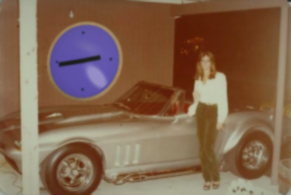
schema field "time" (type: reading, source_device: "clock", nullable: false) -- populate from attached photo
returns 2:44
